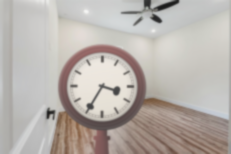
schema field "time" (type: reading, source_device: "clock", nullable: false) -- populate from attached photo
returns 3:35
